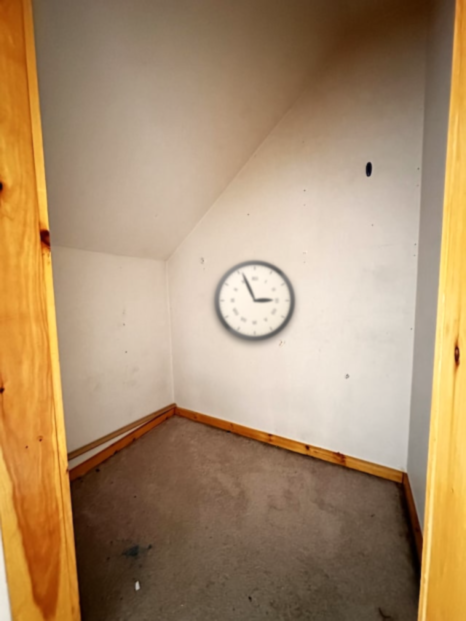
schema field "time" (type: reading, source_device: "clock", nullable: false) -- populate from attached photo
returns 2:56
